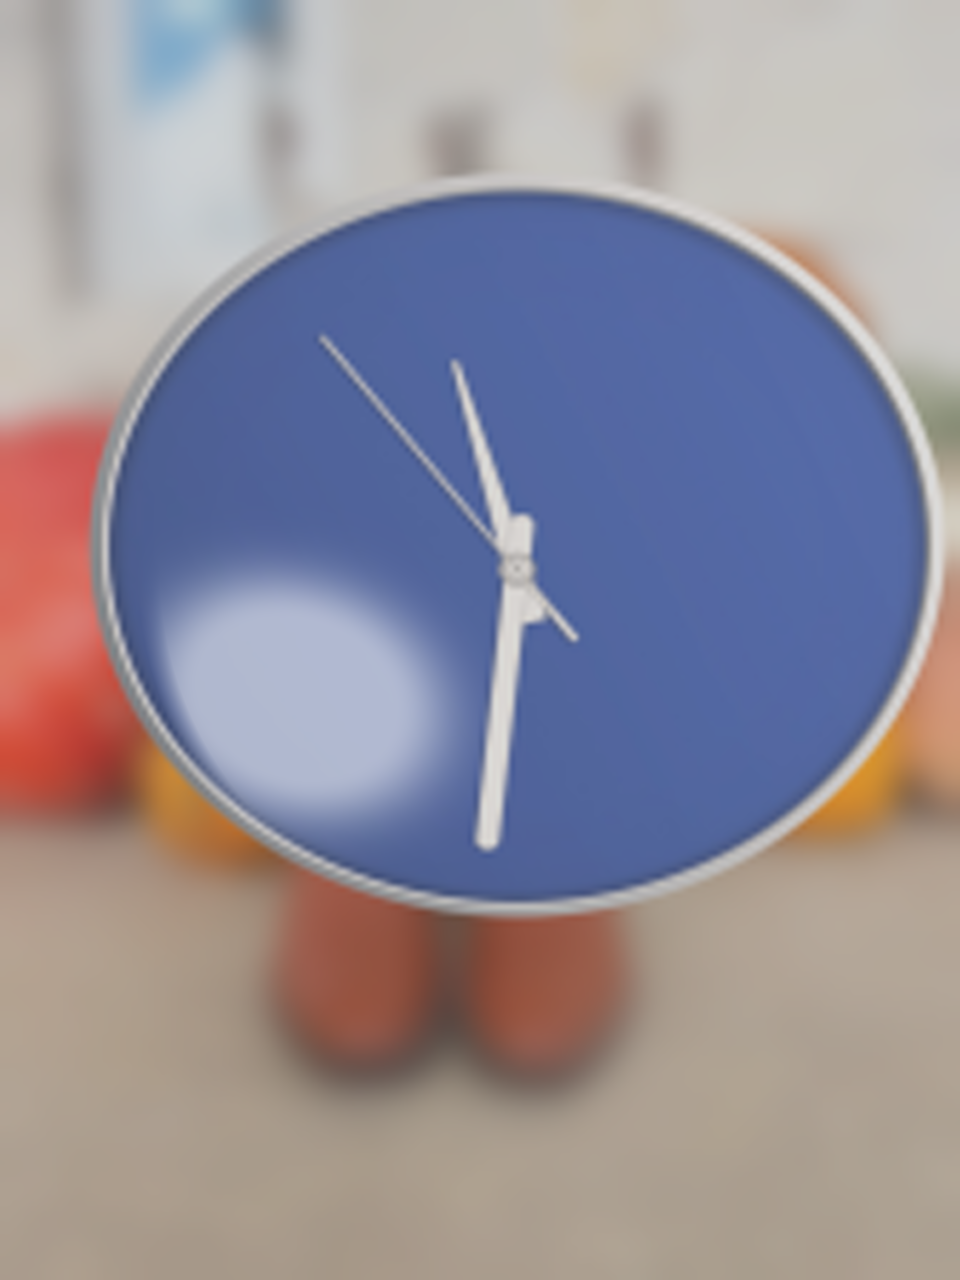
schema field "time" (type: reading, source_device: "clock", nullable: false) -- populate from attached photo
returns 11:30:54
